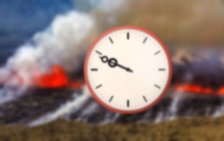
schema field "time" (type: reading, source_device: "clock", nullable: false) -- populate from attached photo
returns 9:49
